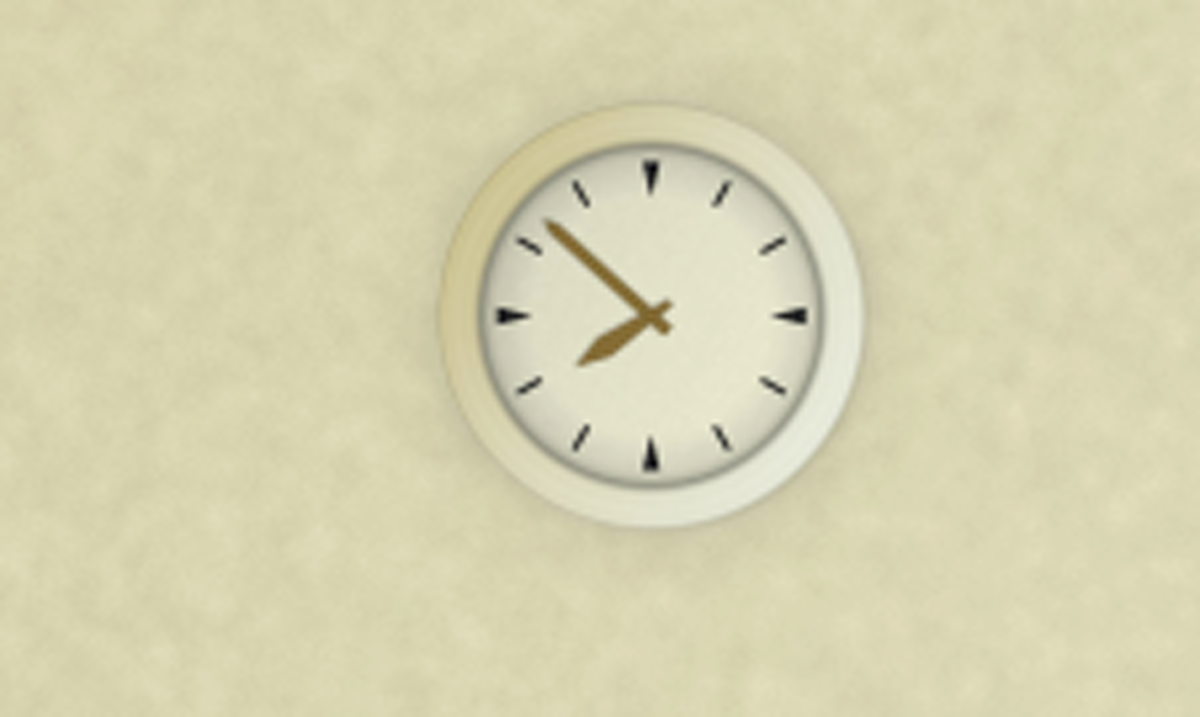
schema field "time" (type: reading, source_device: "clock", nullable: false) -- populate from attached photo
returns 7:52
